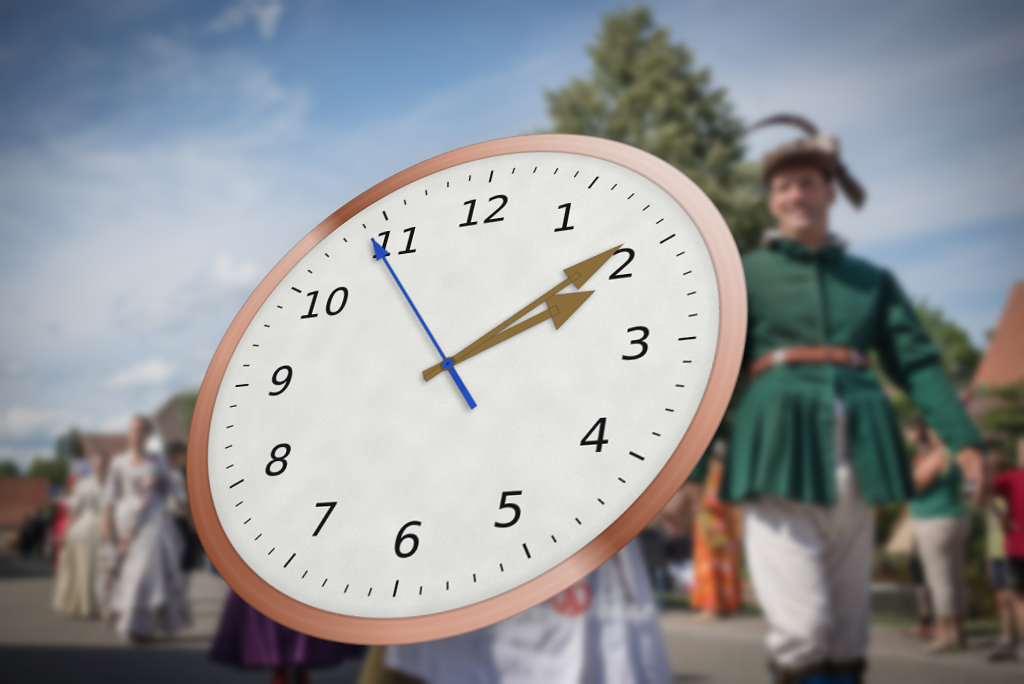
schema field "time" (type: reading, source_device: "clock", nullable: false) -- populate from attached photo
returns 2:08:54
